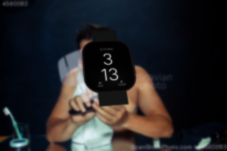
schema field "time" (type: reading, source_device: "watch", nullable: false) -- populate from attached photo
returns 3:13
